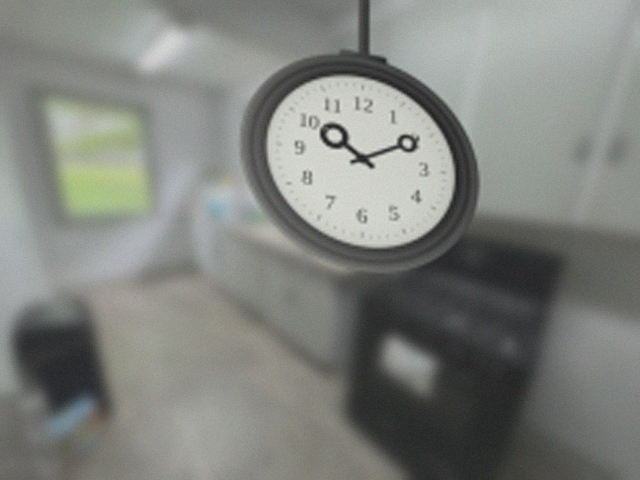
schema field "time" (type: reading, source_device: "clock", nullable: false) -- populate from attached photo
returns 10:10
